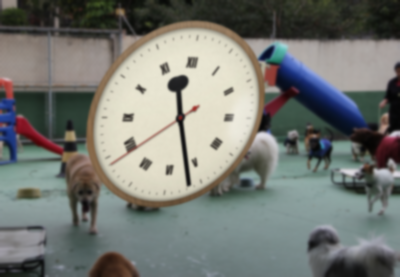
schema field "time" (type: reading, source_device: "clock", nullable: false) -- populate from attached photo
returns 11:26:39
